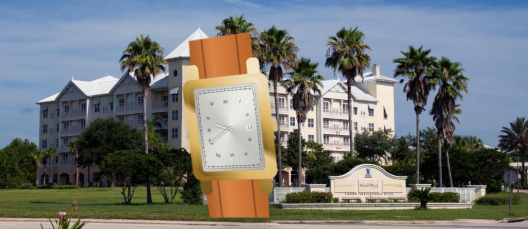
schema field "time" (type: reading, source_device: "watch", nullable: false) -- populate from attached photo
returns 9:40
